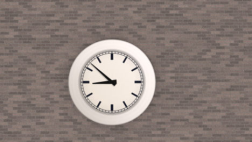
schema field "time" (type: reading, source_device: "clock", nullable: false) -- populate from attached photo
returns 8:52
